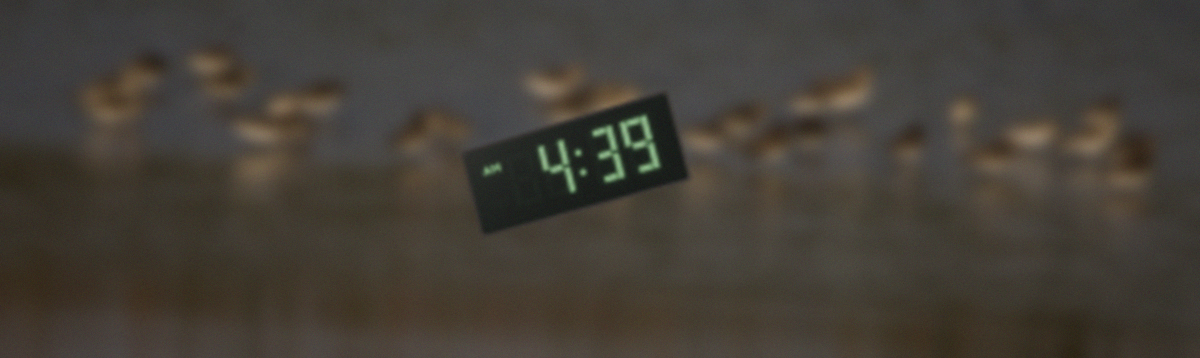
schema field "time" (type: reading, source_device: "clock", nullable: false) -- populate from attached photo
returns 4:39
